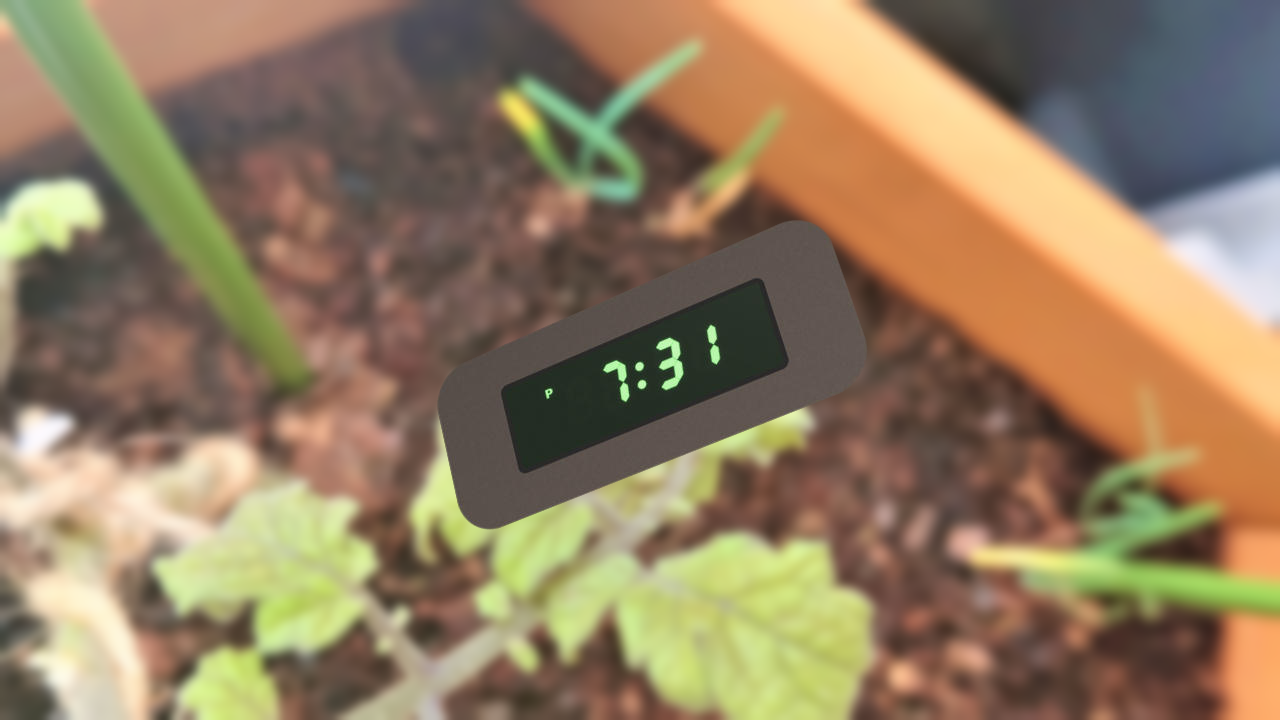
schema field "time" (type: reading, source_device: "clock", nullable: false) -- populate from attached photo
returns 7:31
